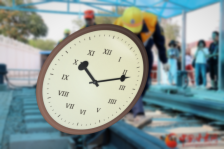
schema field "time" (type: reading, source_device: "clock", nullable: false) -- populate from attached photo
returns 10:12
